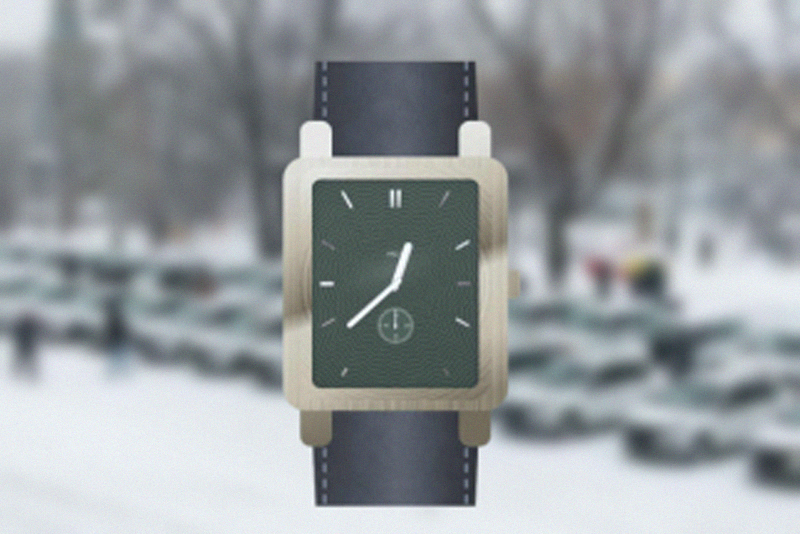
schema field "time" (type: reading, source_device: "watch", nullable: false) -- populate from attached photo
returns 12:38
